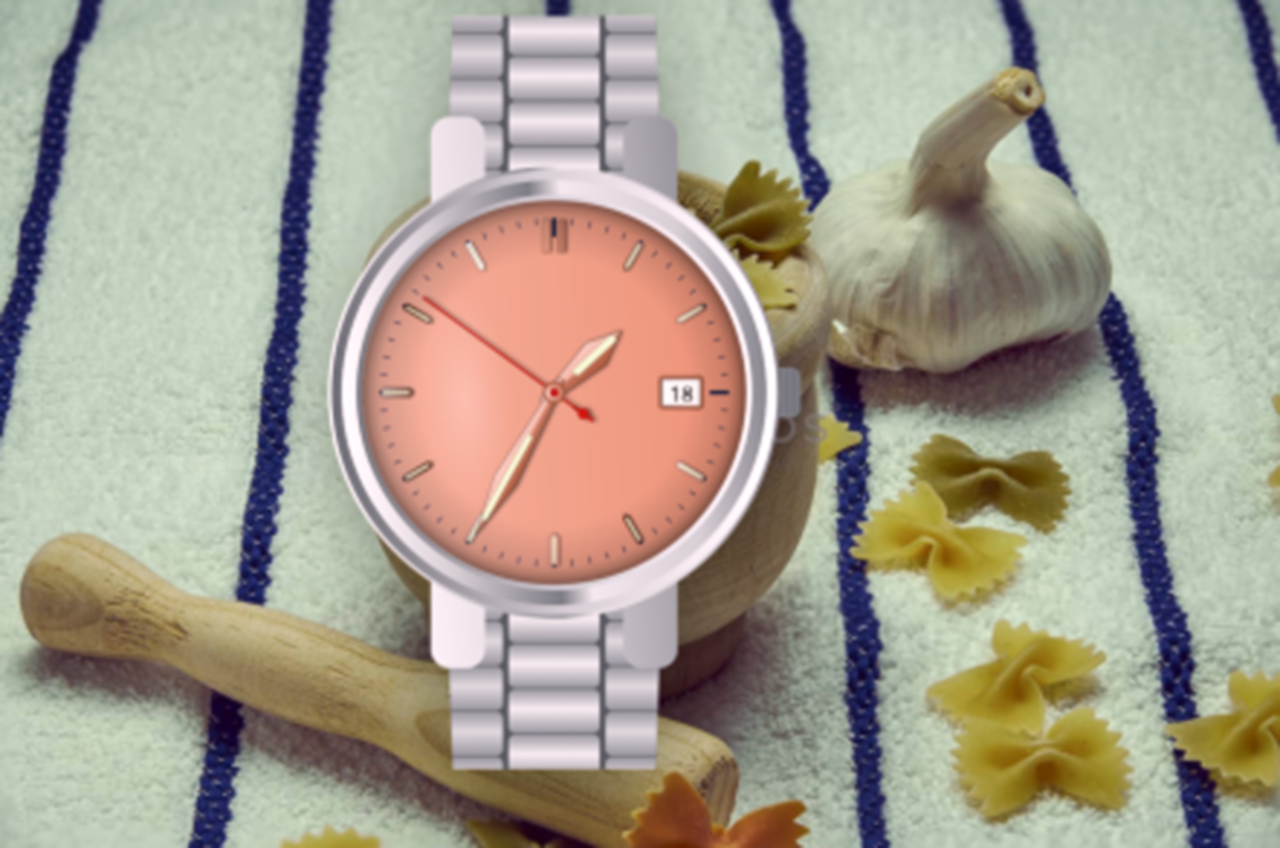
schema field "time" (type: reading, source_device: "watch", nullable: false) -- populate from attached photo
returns 1:34:51
